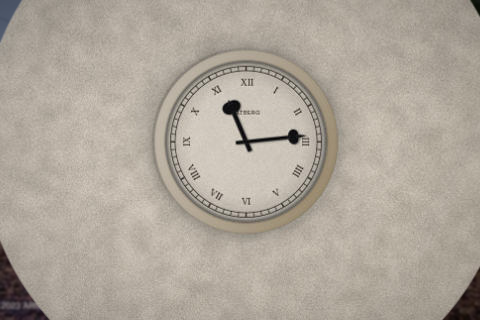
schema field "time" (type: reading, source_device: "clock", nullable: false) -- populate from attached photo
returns 11:14
